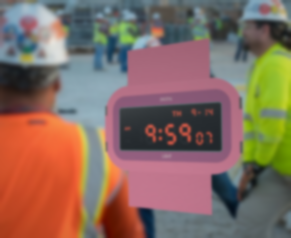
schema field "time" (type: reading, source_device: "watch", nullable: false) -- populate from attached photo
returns 9:59
